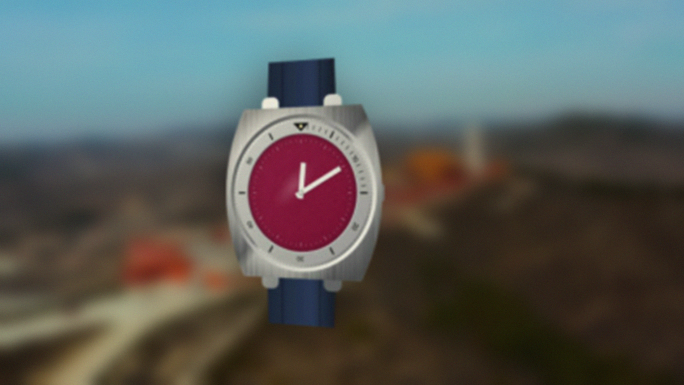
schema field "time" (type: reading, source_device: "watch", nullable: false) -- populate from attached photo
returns 12:10
